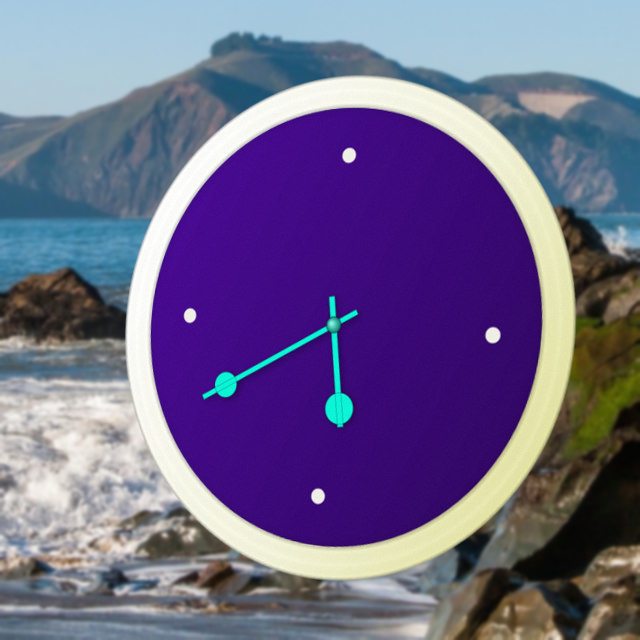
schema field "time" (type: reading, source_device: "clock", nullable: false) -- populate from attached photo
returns 5:40
